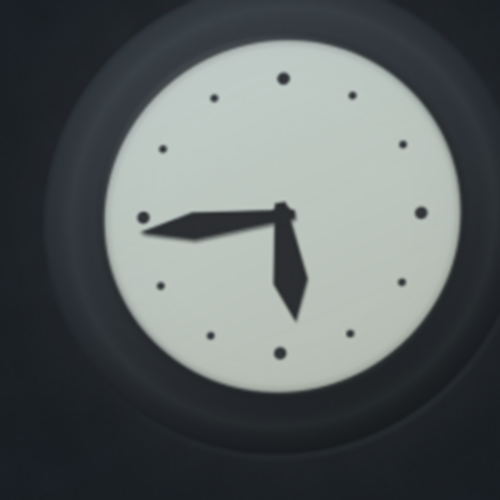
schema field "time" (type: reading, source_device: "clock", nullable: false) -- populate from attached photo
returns 5:44
